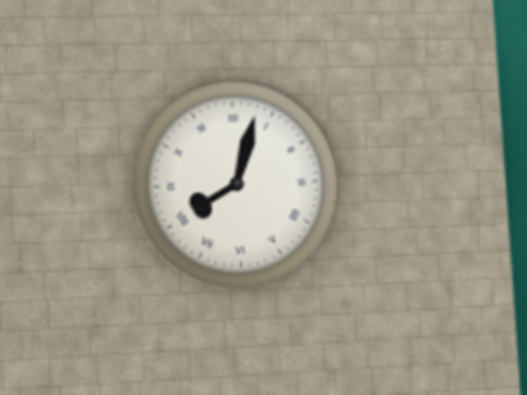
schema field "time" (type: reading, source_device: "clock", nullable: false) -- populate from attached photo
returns 8:03
